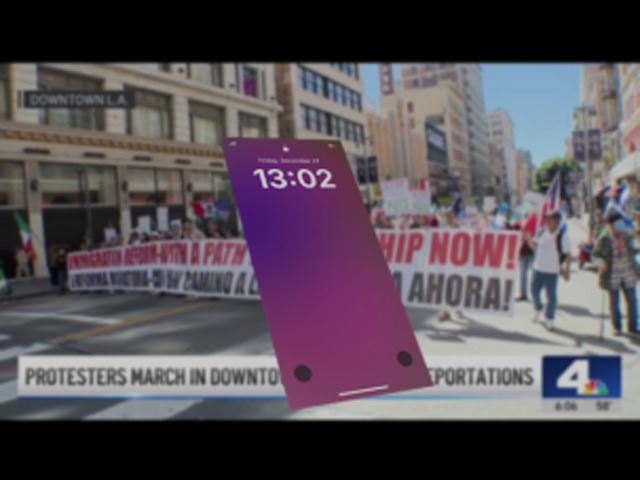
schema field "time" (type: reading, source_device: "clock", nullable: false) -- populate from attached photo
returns 13:02
